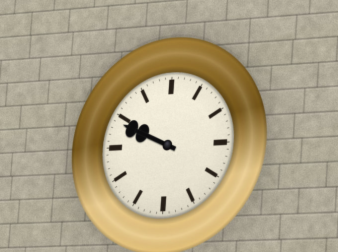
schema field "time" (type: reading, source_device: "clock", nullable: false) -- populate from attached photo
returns 9:49
